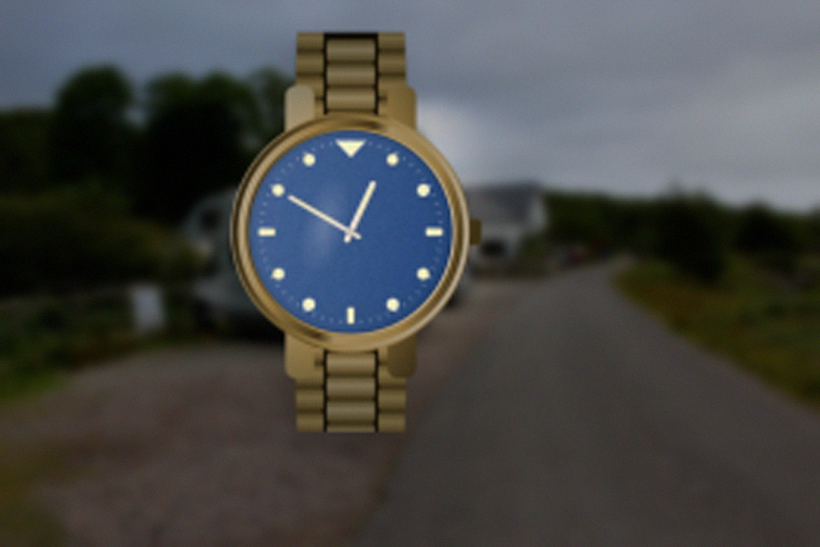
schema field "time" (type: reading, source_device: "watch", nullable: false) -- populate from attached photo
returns 12:50
